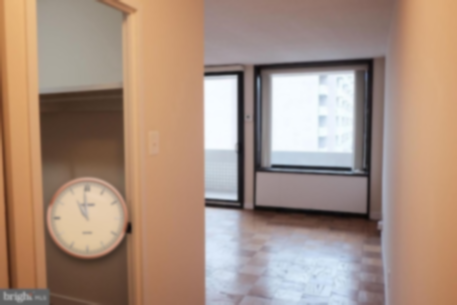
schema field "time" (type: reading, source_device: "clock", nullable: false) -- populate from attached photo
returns 10:59
